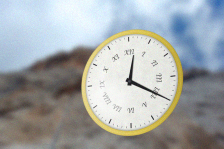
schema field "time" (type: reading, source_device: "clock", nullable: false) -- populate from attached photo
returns 12:20
